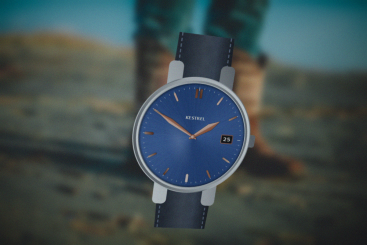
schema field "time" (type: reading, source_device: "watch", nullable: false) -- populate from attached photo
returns 1:50
